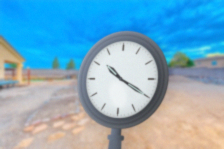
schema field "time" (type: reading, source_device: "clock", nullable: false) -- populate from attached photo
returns 10:20
